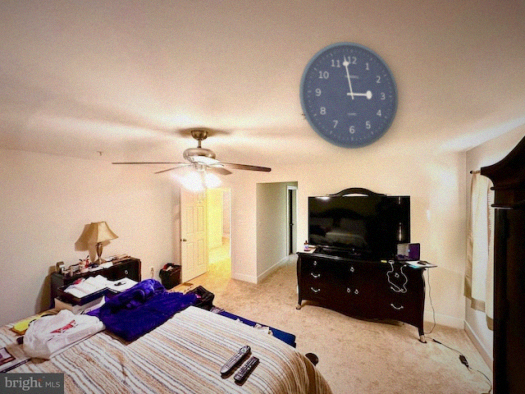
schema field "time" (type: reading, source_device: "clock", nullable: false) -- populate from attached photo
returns 2:58
